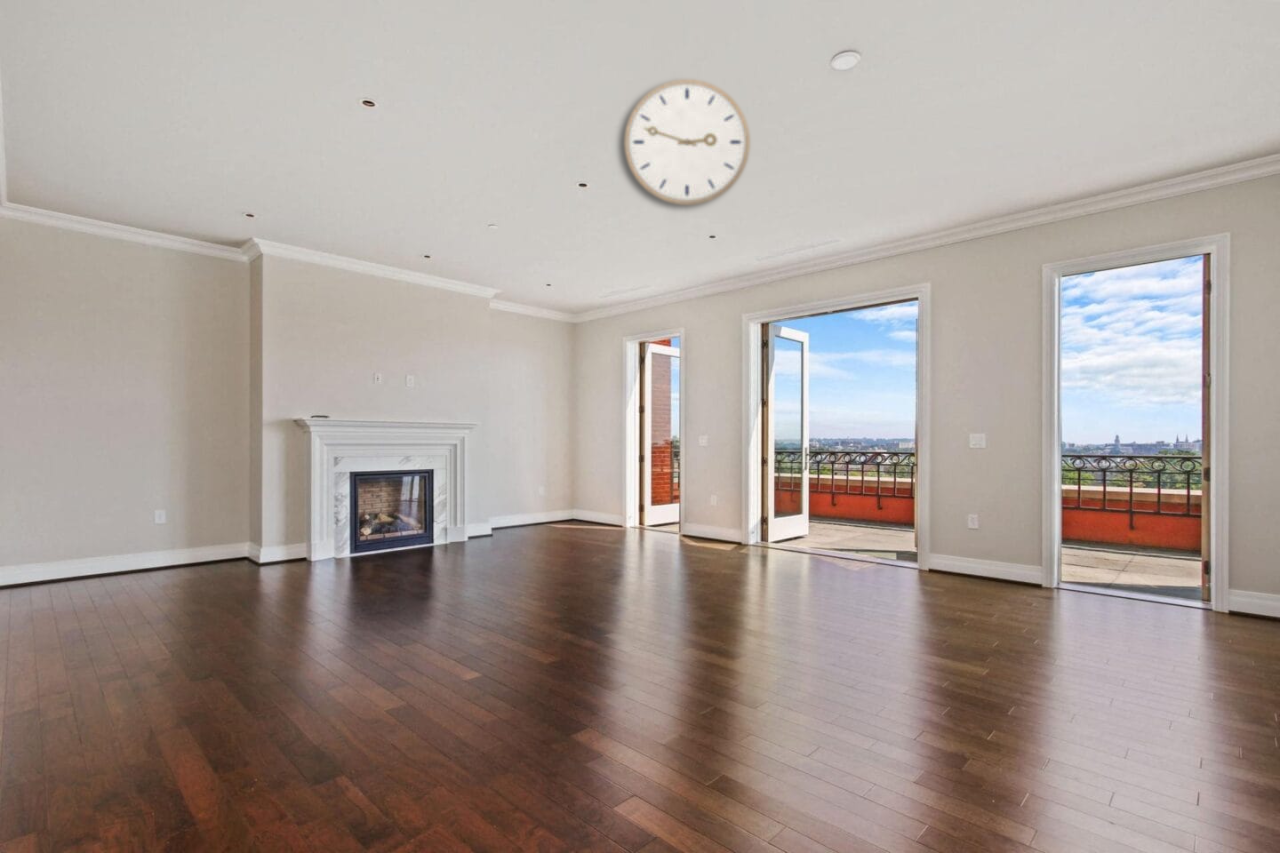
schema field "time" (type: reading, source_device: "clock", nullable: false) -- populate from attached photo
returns 2:48
